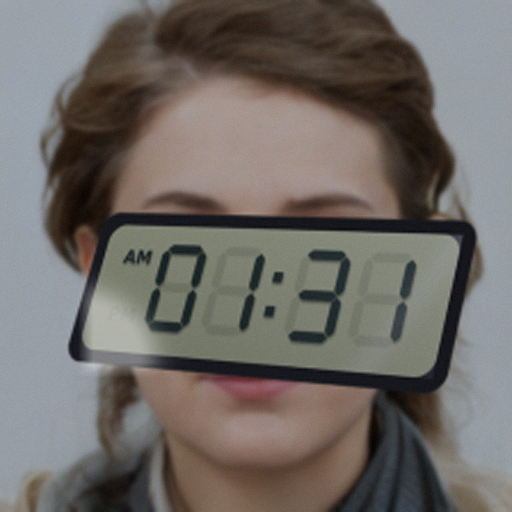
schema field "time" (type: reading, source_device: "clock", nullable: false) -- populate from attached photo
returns 1:31
